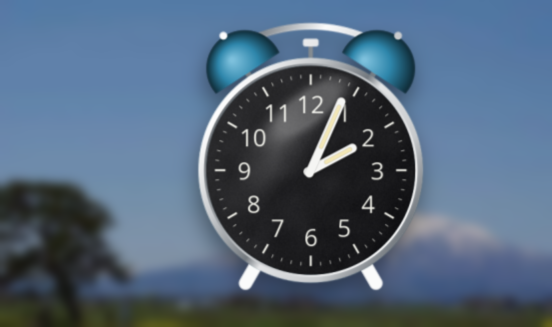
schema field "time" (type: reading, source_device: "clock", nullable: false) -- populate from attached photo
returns 2:04
